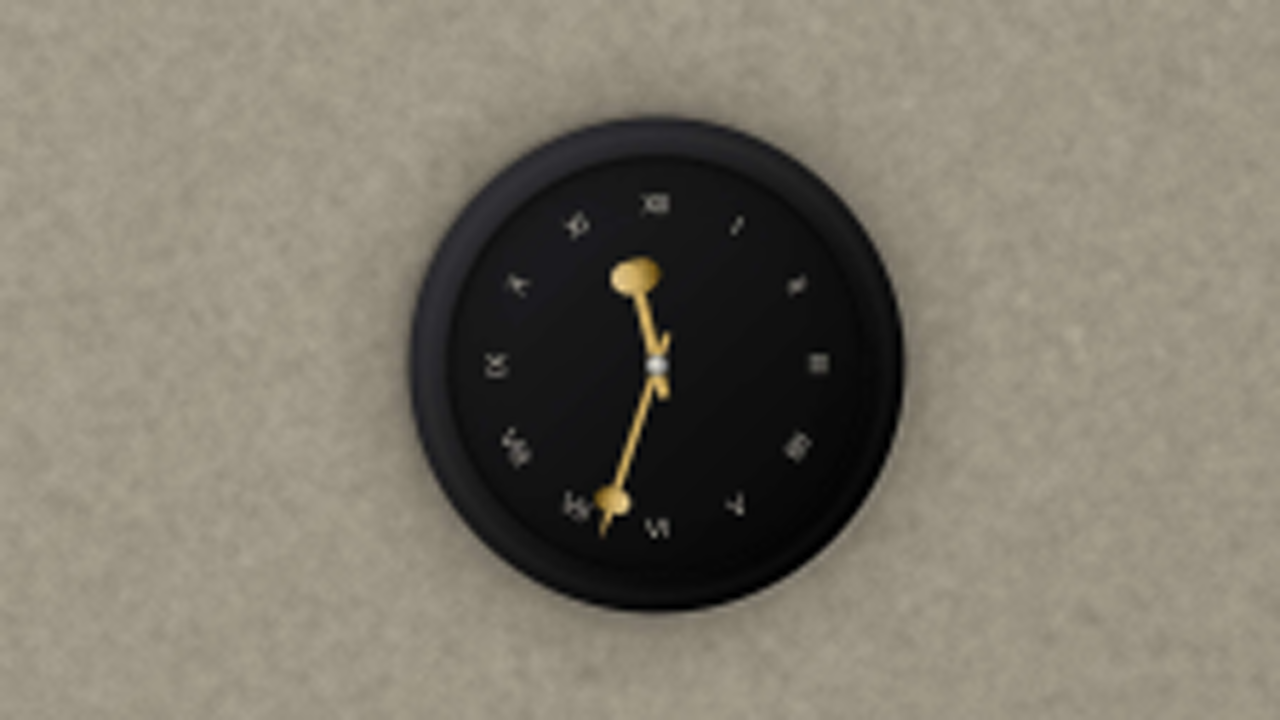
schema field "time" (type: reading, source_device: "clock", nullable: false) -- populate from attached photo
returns 11:33
